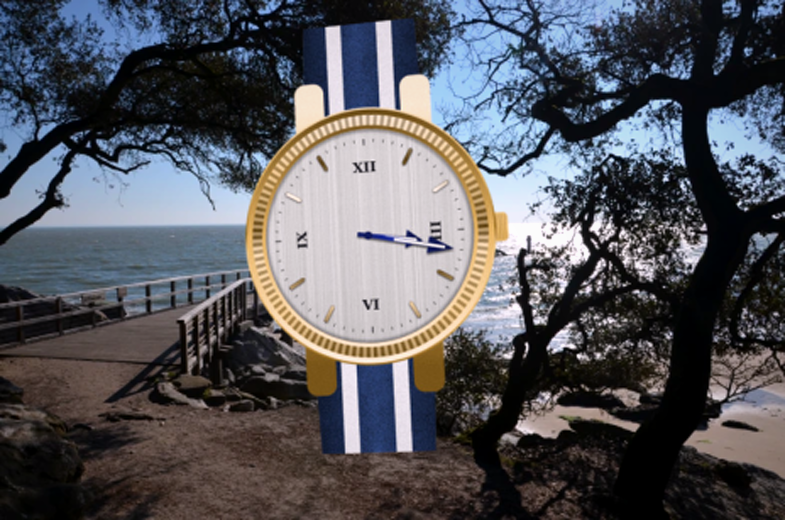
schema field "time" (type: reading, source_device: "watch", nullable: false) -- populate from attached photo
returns 3:17
